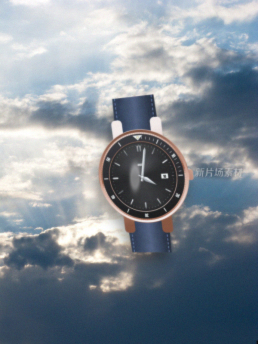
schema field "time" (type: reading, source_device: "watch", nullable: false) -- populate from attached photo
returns 4:02
